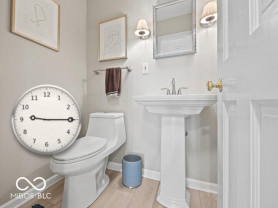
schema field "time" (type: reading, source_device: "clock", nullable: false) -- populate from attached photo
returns 9:15
